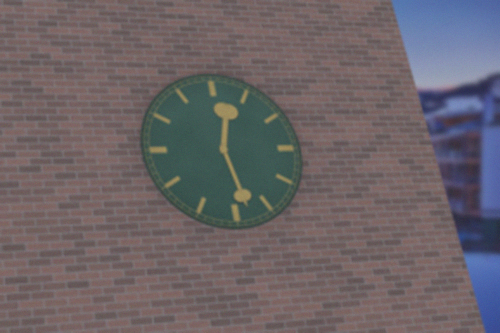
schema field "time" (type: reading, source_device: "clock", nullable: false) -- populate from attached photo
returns 12:28
